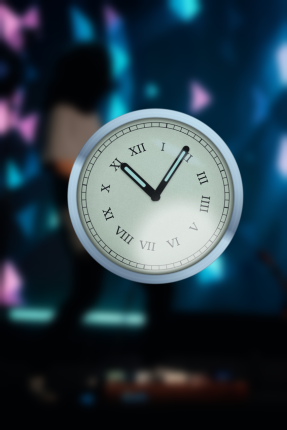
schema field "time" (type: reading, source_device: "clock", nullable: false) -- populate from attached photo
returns 11:09
